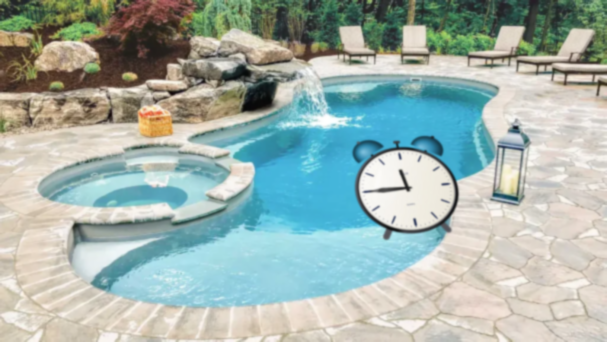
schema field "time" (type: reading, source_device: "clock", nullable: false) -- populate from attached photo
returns 11:45
